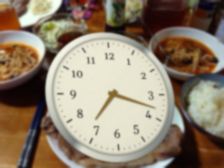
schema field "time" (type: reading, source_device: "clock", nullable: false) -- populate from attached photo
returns 7:18
